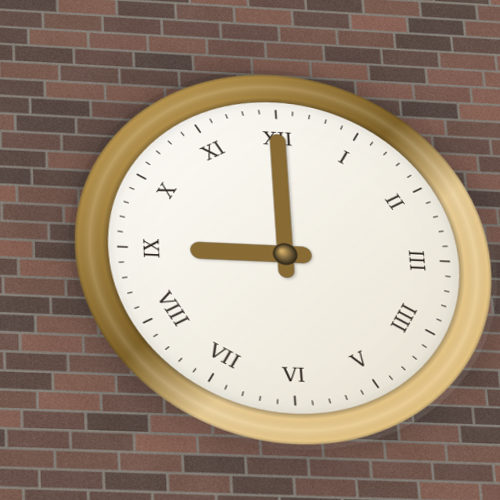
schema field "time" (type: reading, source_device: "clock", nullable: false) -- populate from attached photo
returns 9:00
